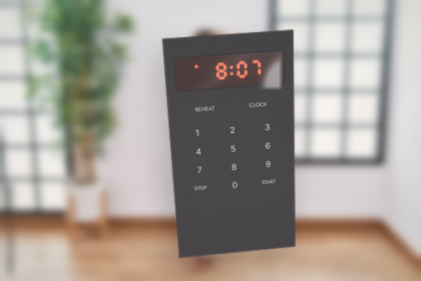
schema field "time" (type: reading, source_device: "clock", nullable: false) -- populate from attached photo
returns 8:07
